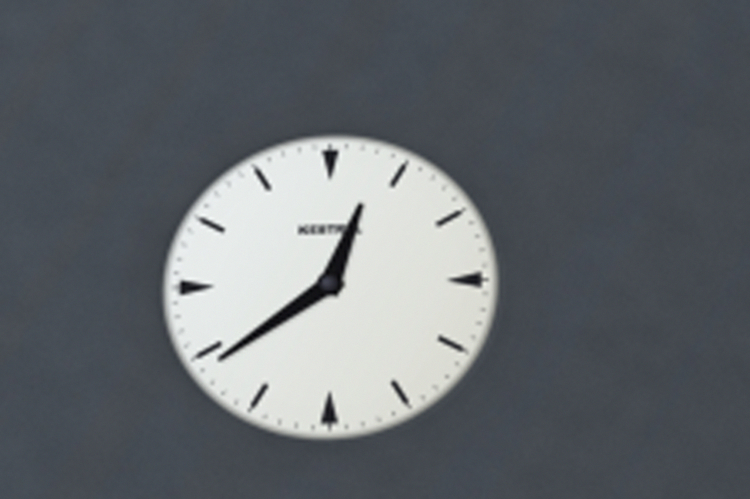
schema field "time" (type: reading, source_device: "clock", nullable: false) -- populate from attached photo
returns 12:39
